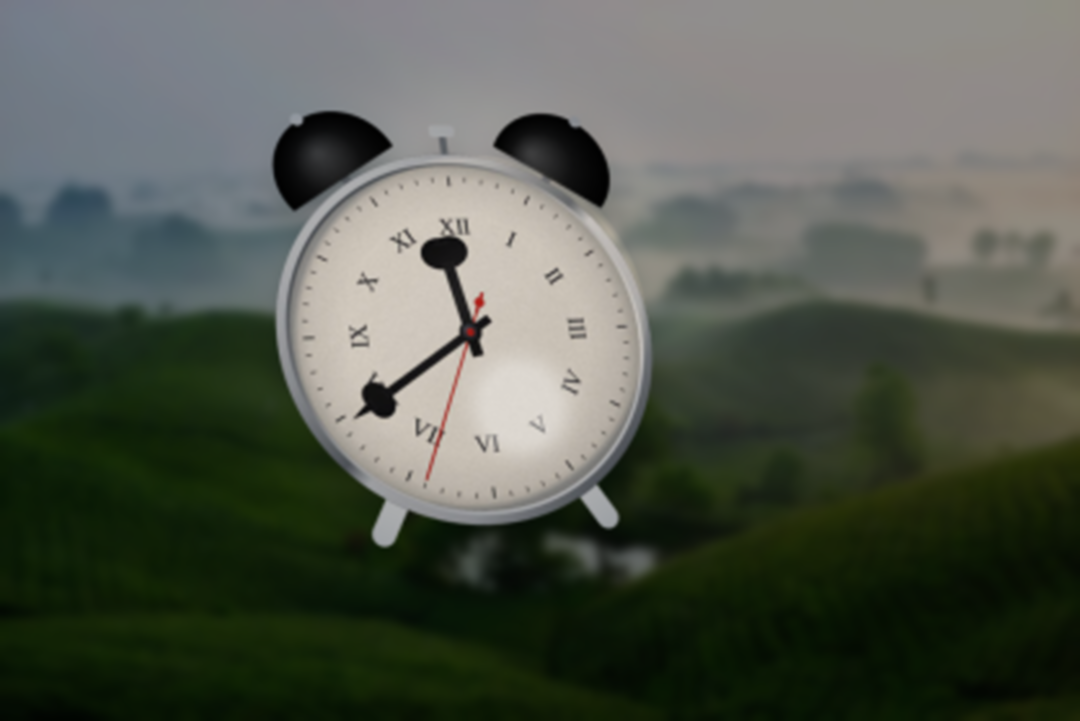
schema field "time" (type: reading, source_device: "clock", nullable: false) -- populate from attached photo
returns 11:39:34
